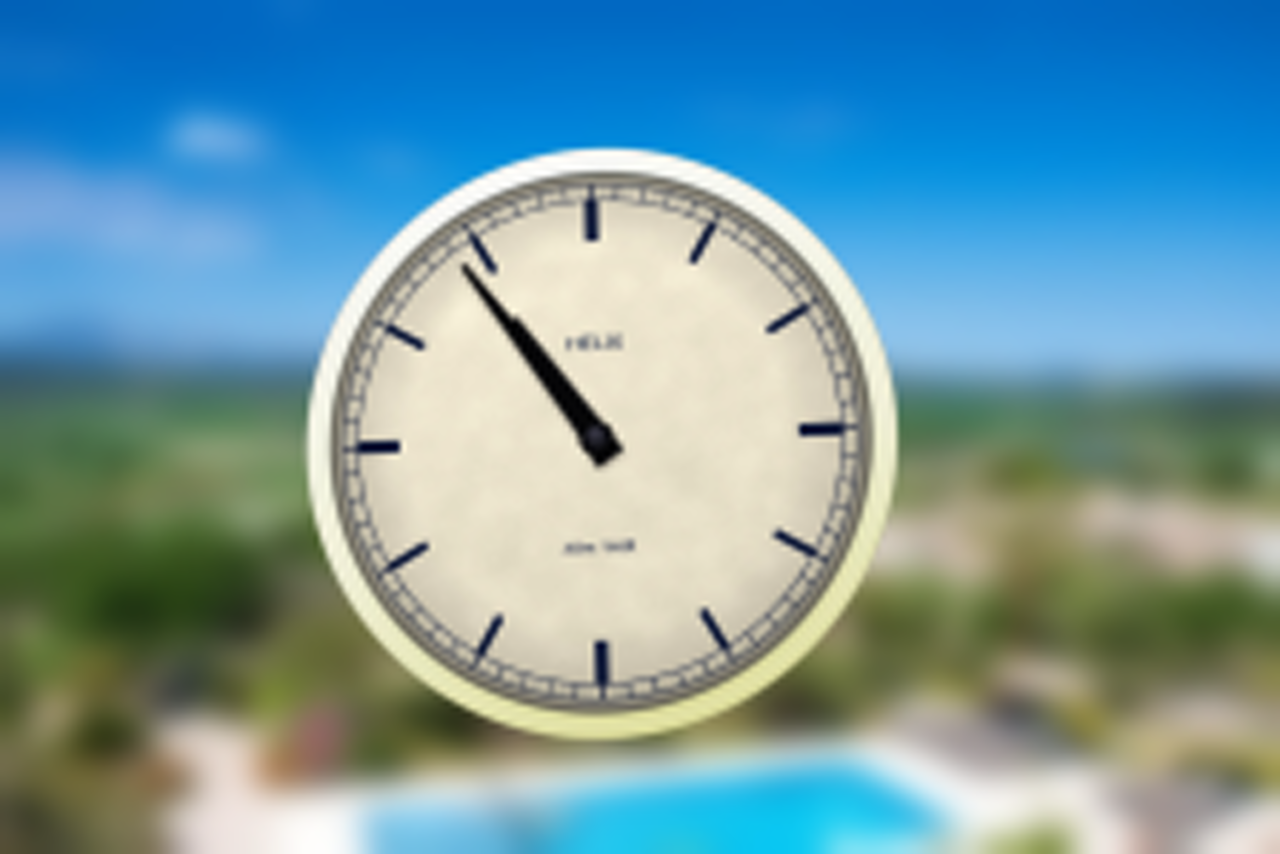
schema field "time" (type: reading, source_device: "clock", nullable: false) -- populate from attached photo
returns 10:54
